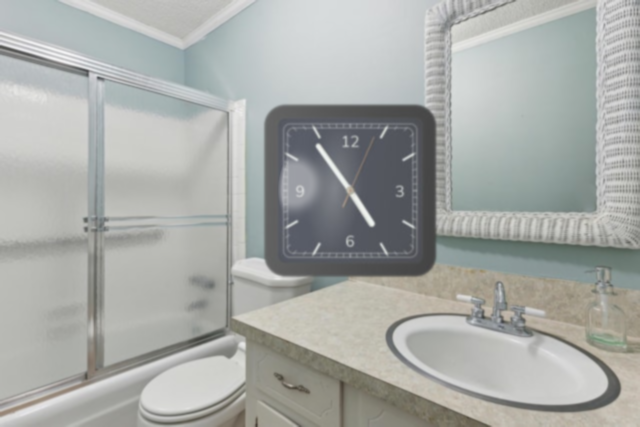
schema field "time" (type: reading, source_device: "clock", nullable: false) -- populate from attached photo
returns 4:54:04
